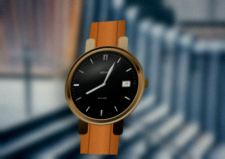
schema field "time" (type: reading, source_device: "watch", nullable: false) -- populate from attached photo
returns 8:04
